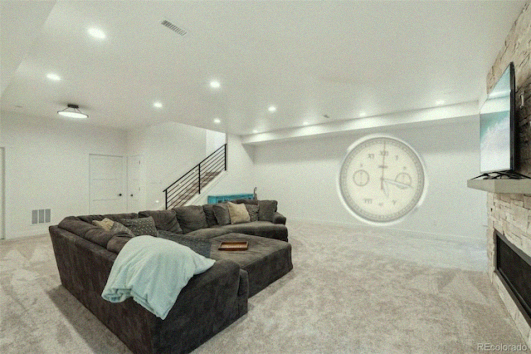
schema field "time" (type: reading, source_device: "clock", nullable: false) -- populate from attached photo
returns 5:17
